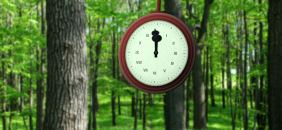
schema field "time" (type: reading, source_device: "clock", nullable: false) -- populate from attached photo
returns 11:59
